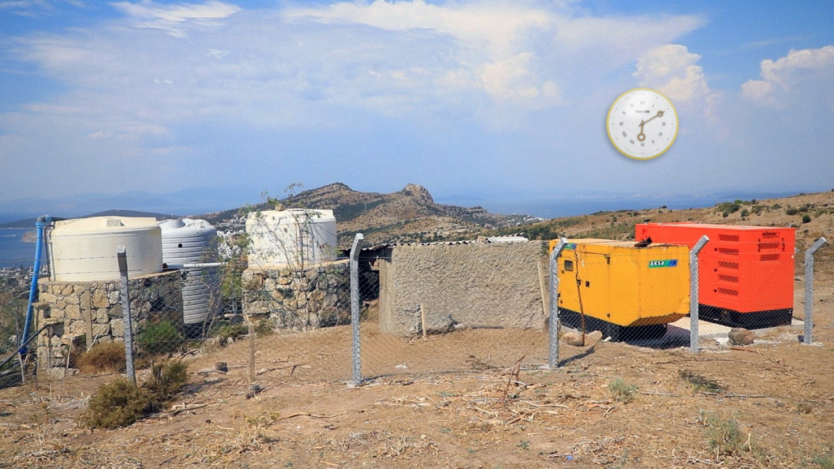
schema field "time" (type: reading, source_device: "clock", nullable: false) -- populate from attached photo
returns 6:10
